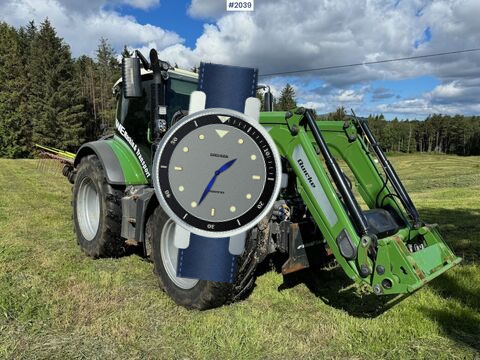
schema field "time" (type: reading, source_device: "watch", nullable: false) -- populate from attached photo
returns 1:34
